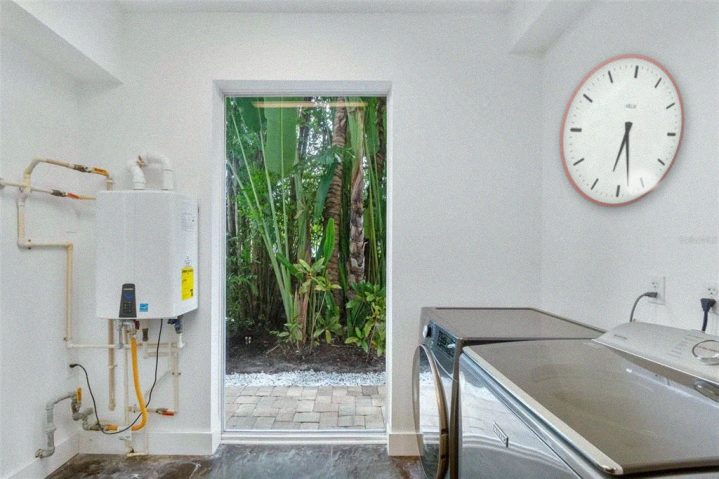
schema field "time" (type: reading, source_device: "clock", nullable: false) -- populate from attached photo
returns 6:28
